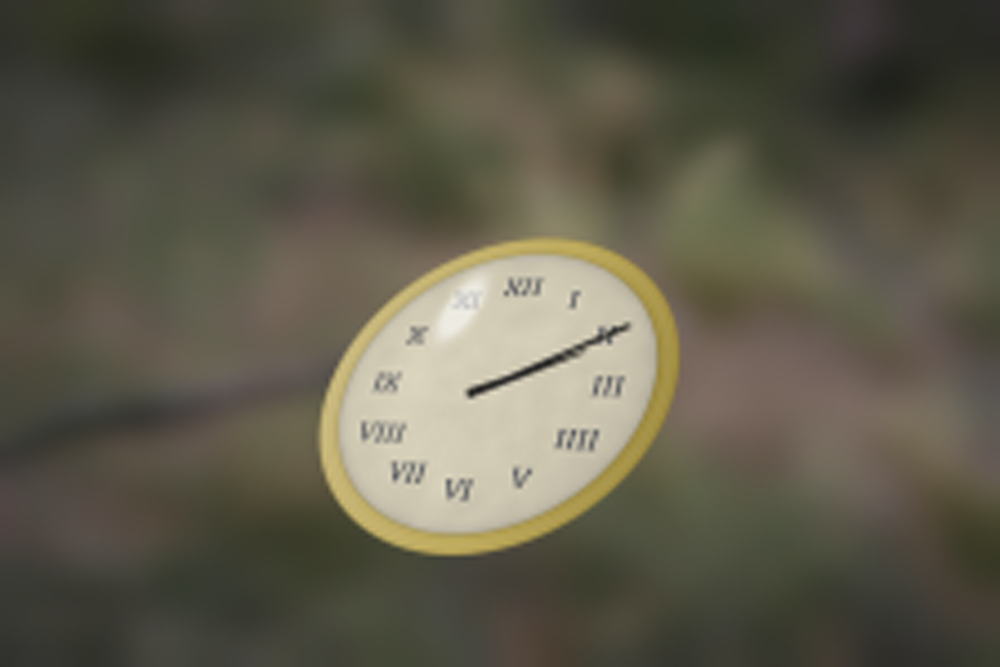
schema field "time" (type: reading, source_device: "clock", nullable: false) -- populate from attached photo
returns 2:10
